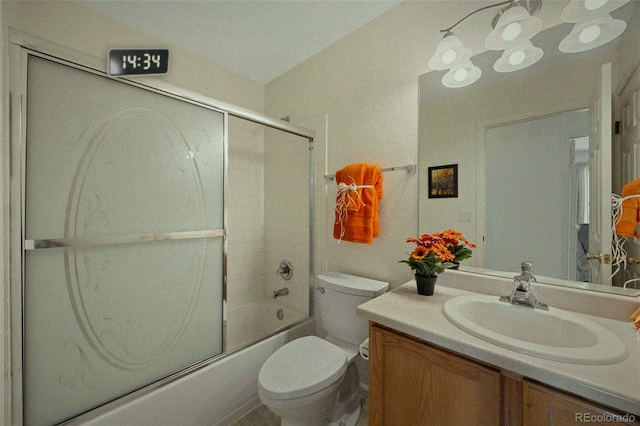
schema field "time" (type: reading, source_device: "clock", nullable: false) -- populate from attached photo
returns 14:34
